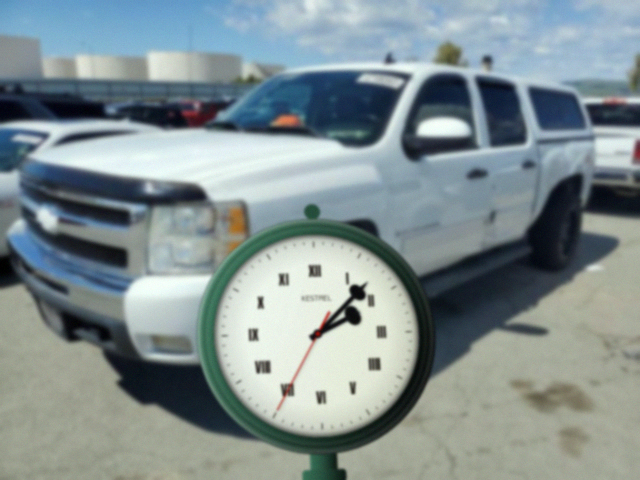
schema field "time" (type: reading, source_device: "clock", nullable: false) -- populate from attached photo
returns 2:07:35
